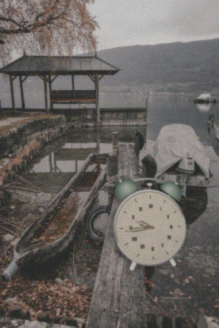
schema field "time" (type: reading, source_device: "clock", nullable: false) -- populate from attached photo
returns 9:44
